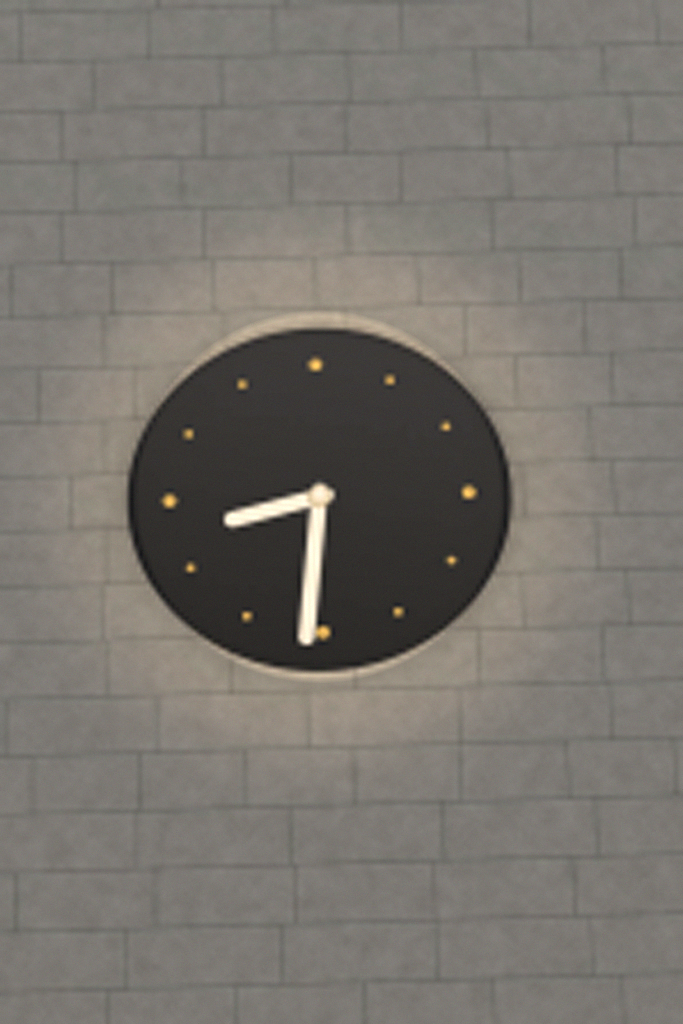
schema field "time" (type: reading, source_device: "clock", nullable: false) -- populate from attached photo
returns 8:31
